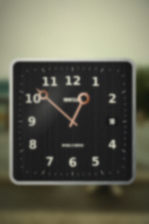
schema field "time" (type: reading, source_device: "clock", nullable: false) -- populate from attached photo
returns 12:52
